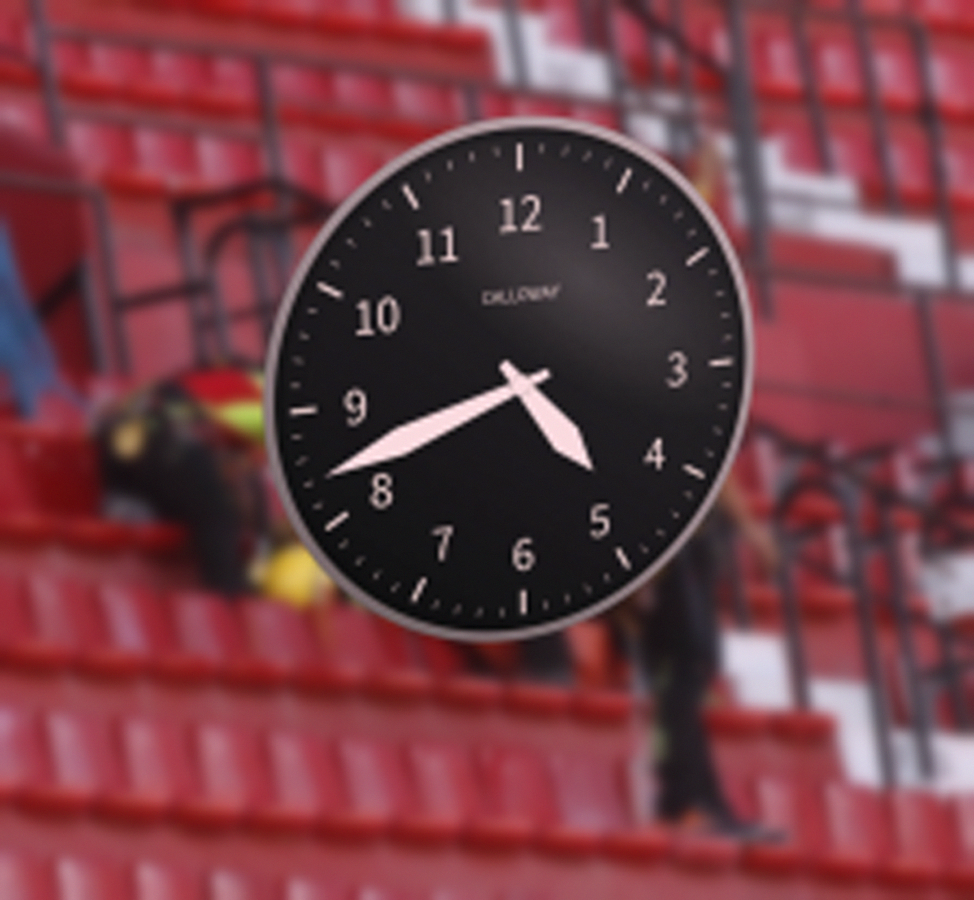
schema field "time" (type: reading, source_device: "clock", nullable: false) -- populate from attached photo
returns 4:42
